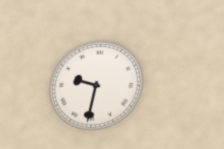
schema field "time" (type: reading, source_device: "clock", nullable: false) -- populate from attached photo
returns 9:31
